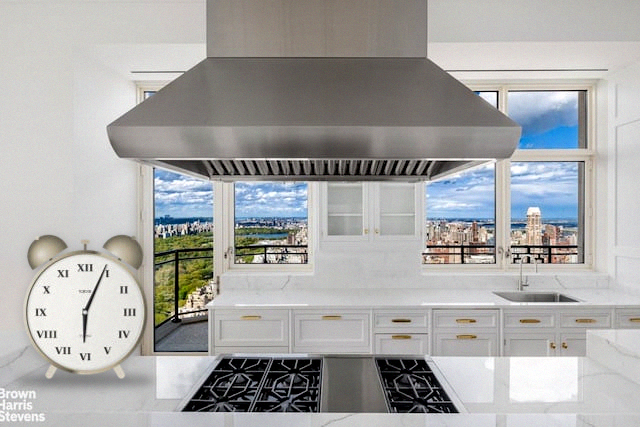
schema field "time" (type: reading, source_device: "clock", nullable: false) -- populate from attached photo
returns 6:04
